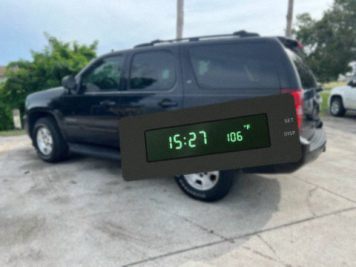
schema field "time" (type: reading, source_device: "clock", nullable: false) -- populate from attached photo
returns 15:27
